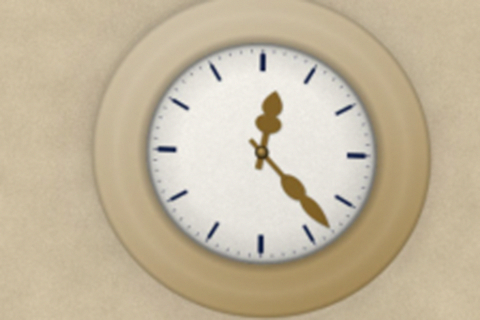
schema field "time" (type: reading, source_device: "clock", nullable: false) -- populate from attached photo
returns 12:23
